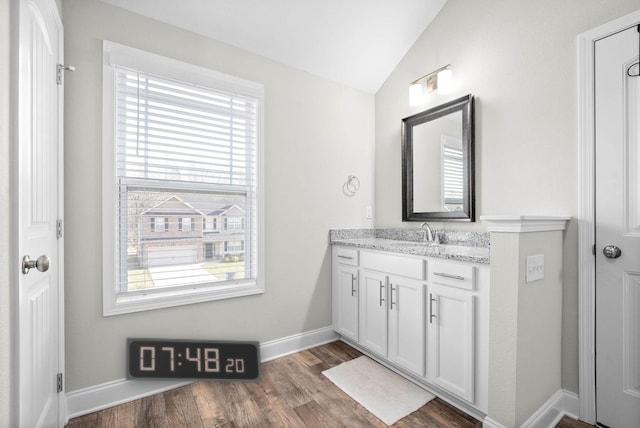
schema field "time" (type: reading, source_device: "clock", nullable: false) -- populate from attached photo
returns 7:48:20
